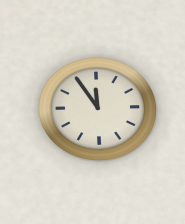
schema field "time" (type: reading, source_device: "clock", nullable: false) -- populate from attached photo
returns 11:55
